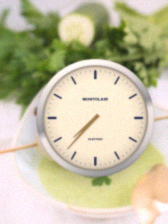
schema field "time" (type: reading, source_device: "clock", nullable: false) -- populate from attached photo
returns 7:37
